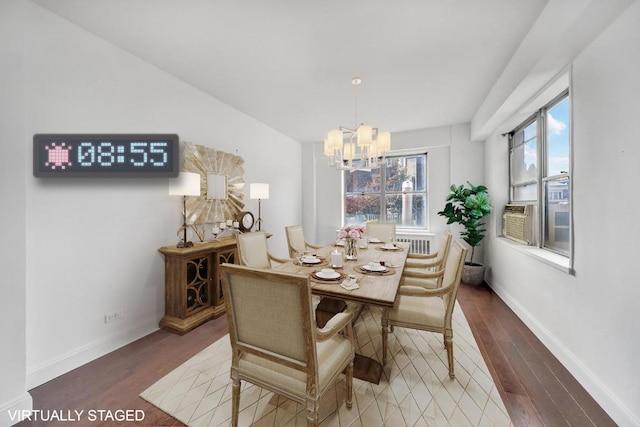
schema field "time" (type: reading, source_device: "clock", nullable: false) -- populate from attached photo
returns 8:55
